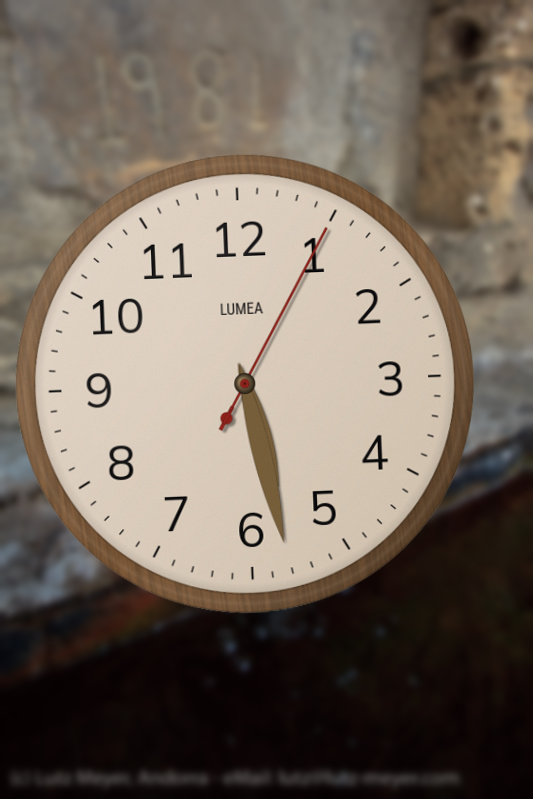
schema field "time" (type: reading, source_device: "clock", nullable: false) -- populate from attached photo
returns 5:28:05
